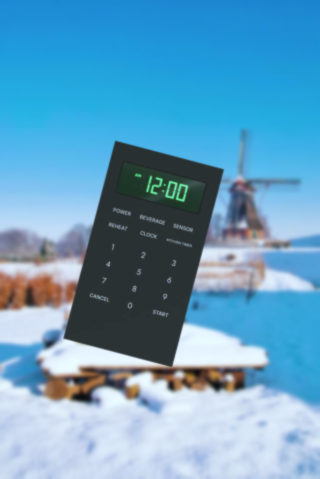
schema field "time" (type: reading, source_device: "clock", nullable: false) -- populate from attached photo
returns 12:00
